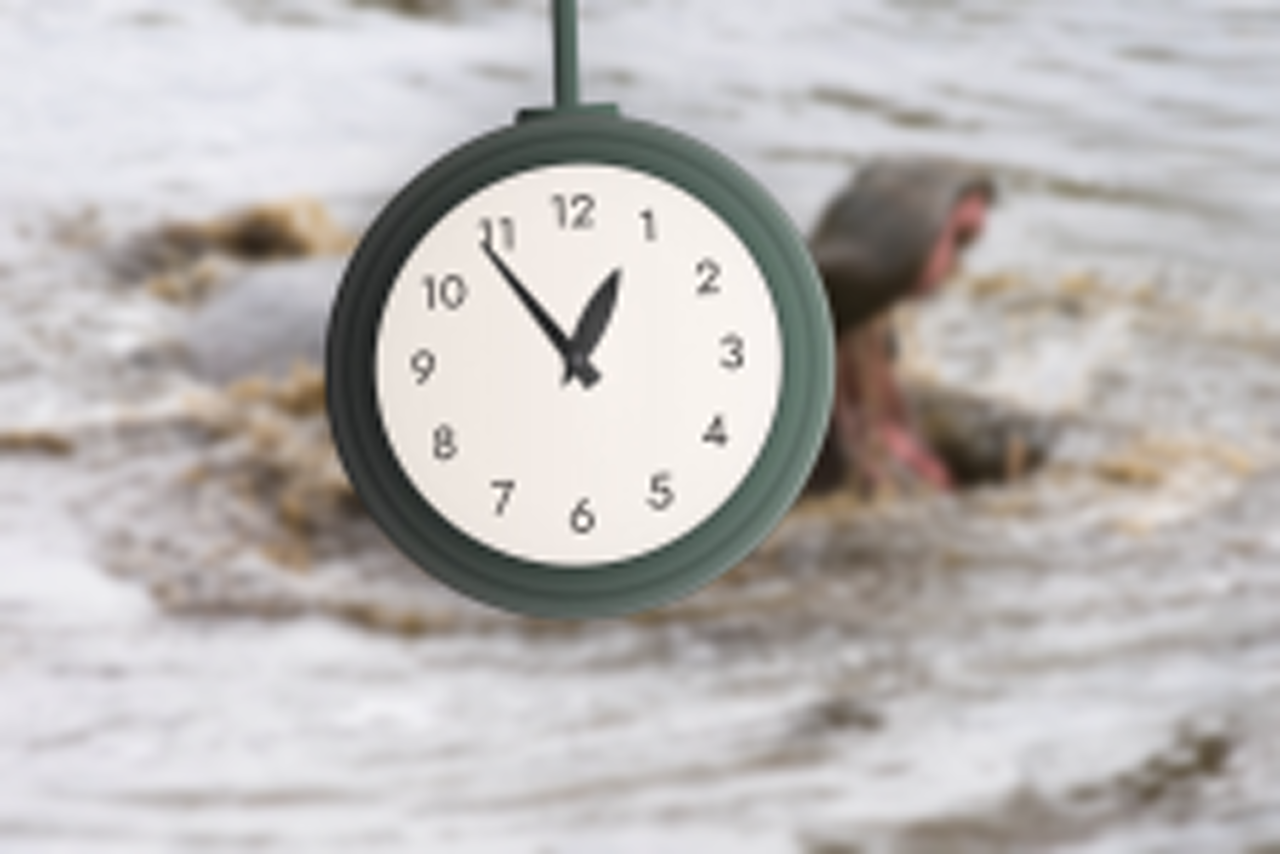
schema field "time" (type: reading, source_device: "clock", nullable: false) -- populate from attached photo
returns 12:54
